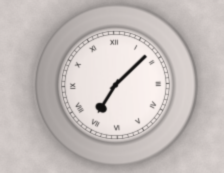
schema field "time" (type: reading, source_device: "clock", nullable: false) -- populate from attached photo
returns 7:08
